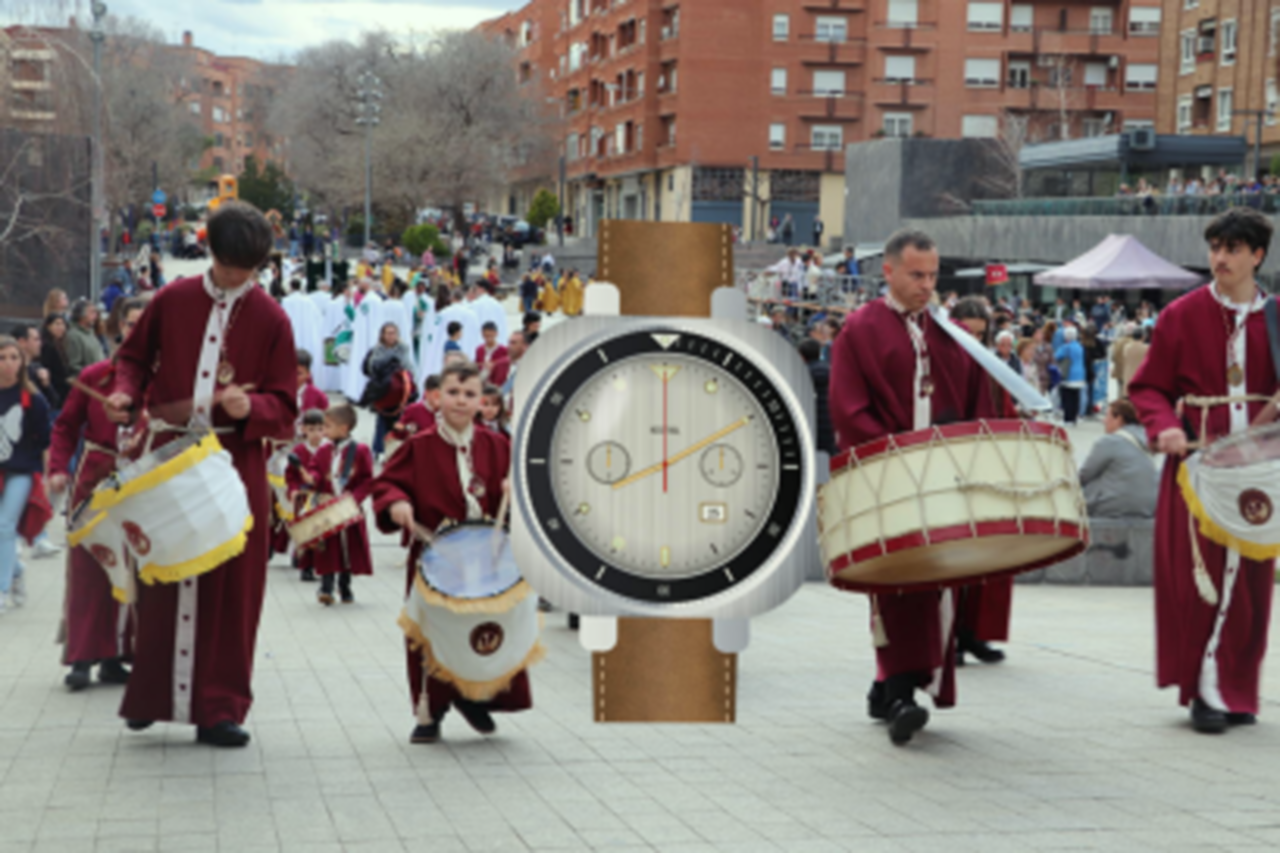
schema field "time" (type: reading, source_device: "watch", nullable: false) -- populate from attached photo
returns 8:10
